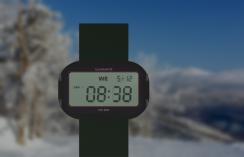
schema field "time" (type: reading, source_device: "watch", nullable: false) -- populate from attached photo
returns 8:38
